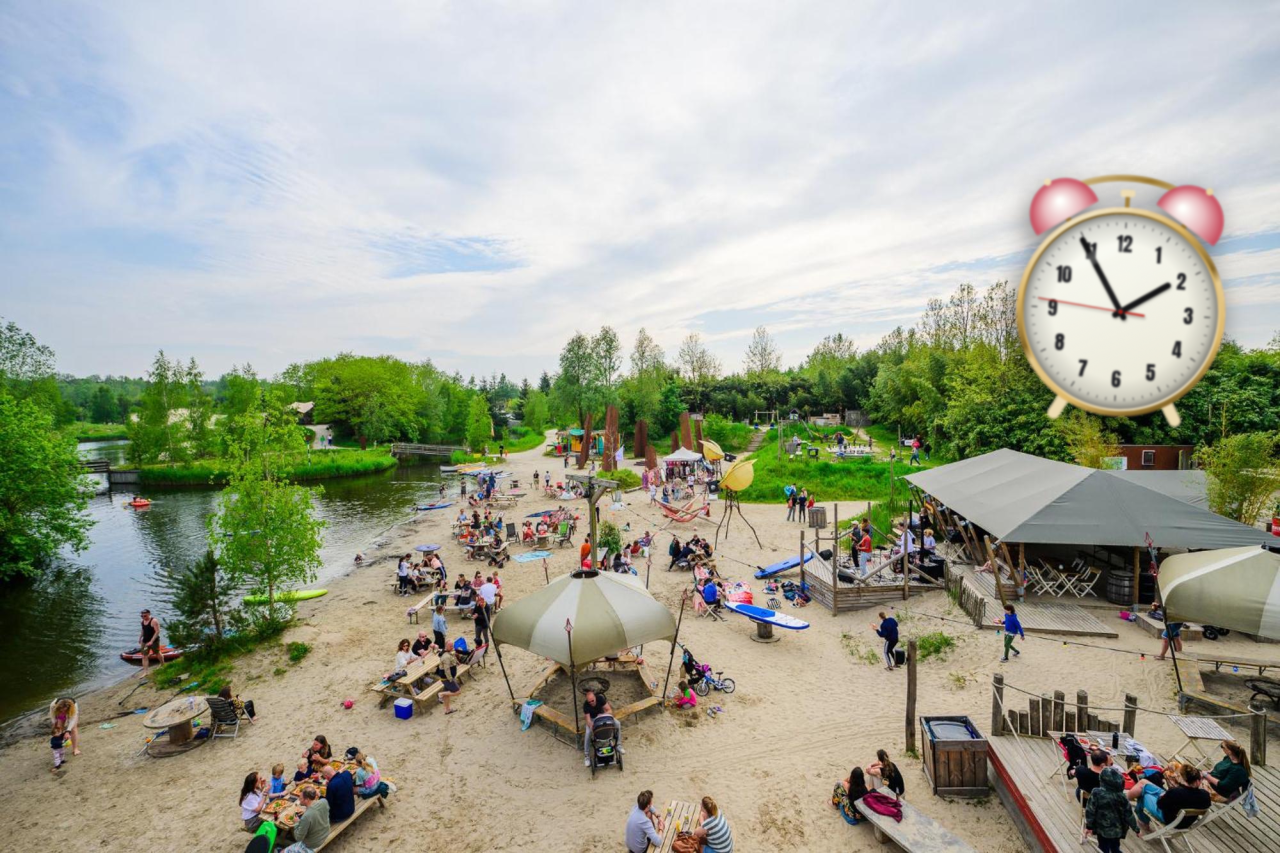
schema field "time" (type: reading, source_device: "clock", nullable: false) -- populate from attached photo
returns 1:54:46
